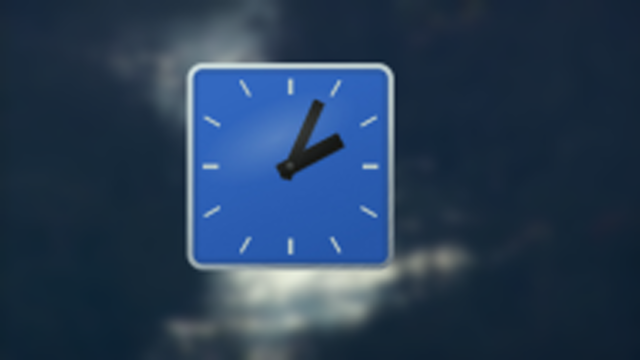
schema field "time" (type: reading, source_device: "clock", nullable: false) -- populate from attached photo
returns 2:04
